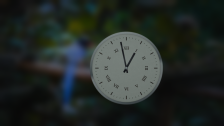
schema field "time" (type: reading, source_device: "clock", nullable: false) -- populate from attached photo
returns 12:58
